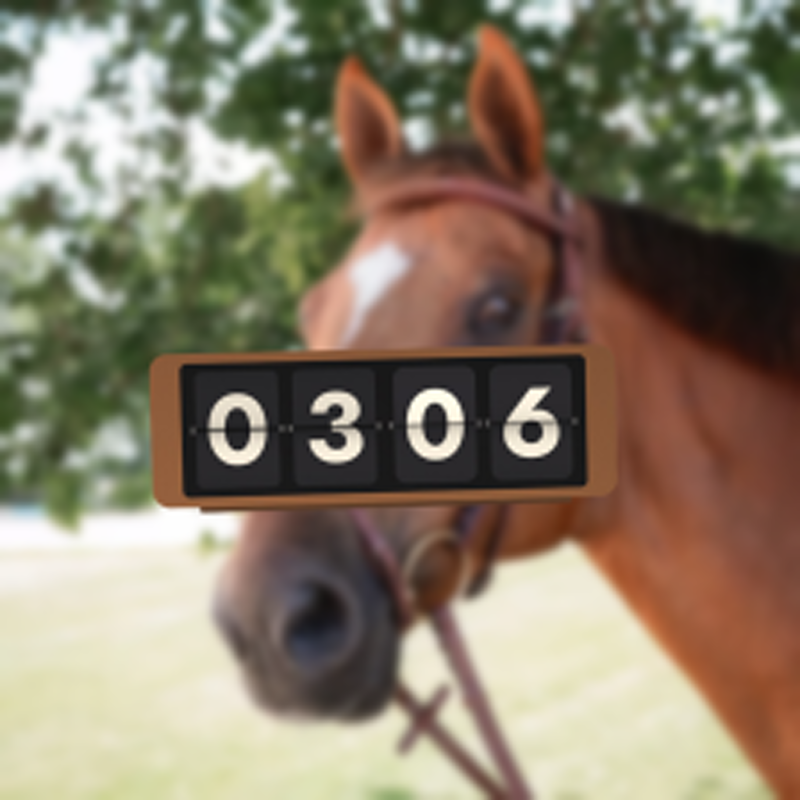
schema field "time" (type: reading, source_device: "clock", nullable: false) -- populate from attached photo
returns 3:06
